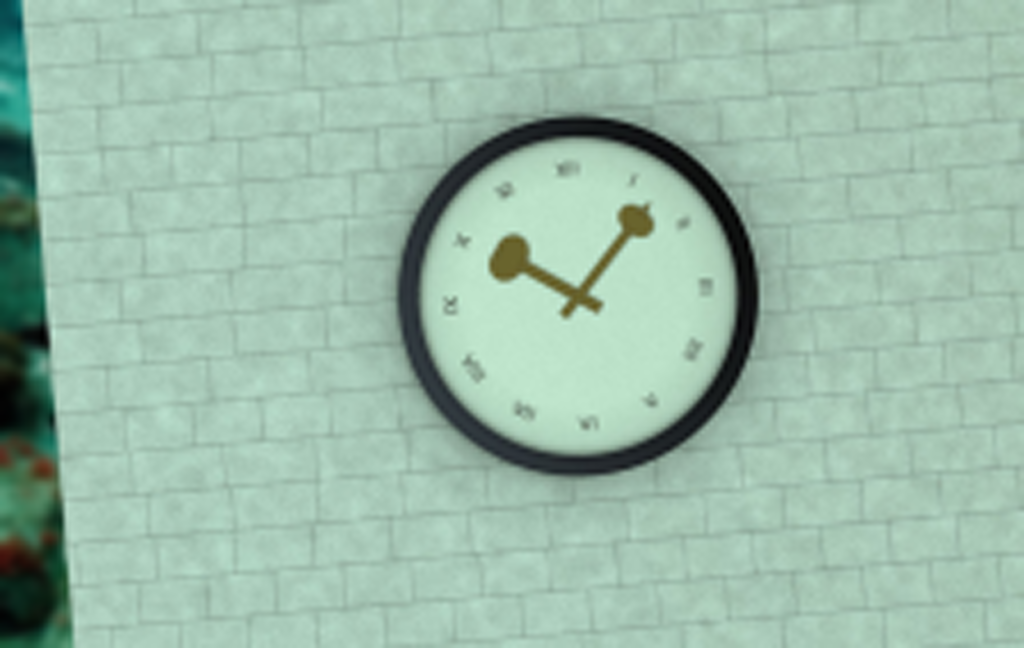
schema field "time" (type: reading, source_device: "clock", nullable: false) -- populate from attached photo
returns 10:07
